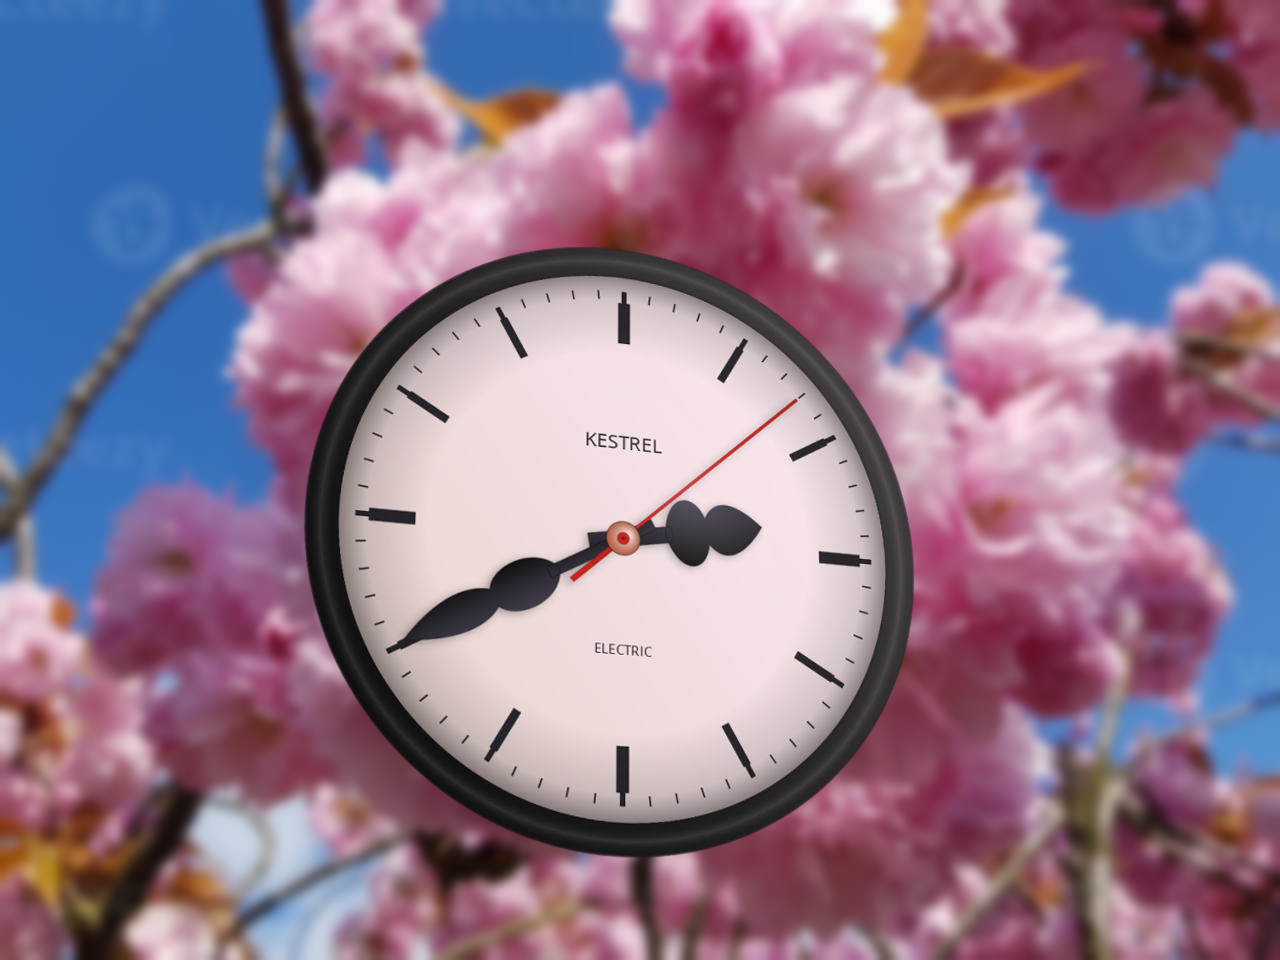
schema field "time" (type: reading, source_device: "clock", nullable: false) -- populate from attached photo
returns 2:40:08
